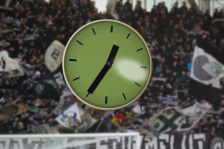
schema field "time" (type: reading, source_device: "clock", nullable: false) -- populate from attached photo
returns 12:35
